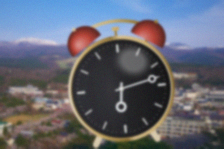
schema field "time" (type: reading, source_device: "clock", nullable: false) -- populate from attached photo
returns 6:13
